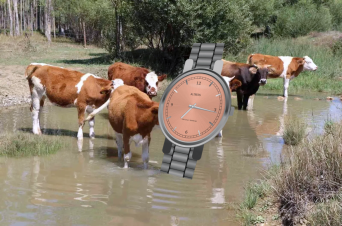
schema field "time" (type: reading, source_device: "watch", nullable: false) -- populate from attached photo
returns 7:16
